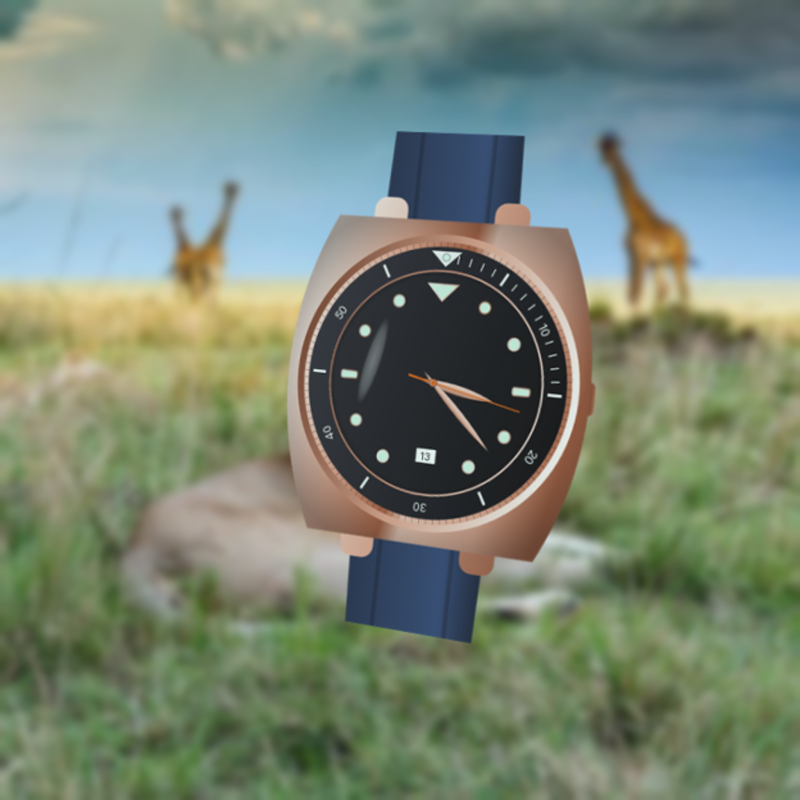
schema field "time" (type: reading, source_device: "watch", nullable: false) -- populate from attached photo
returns 3:22:17
